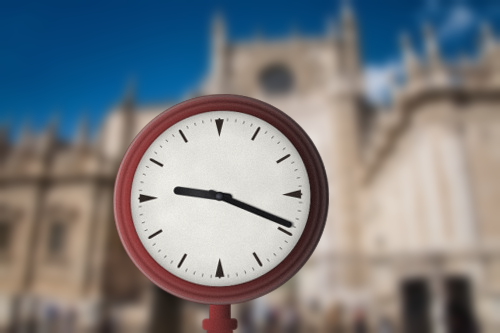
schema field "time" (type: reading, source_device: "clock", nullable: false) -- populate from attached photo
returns 9:19
